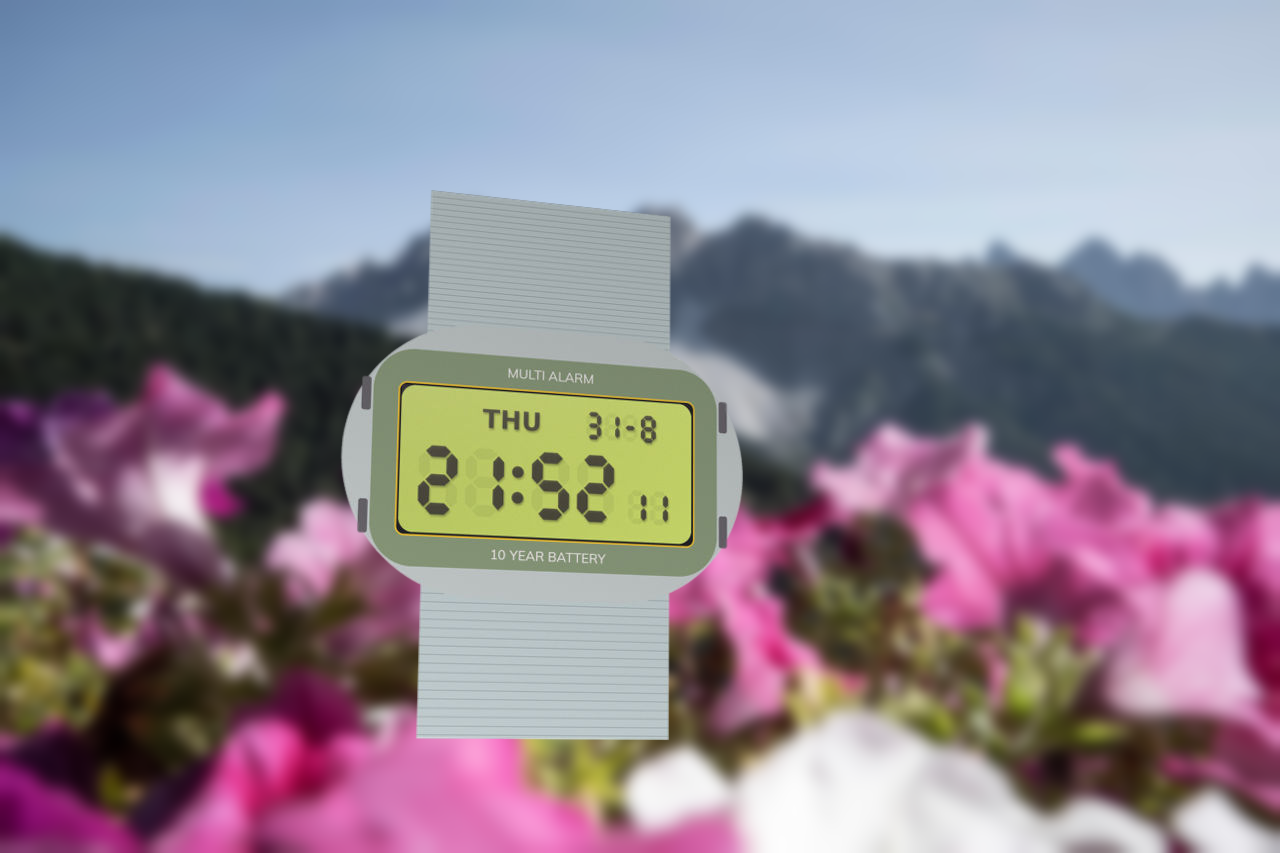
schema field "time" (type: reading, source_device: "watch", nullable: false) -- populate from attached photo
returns 21:52:11
